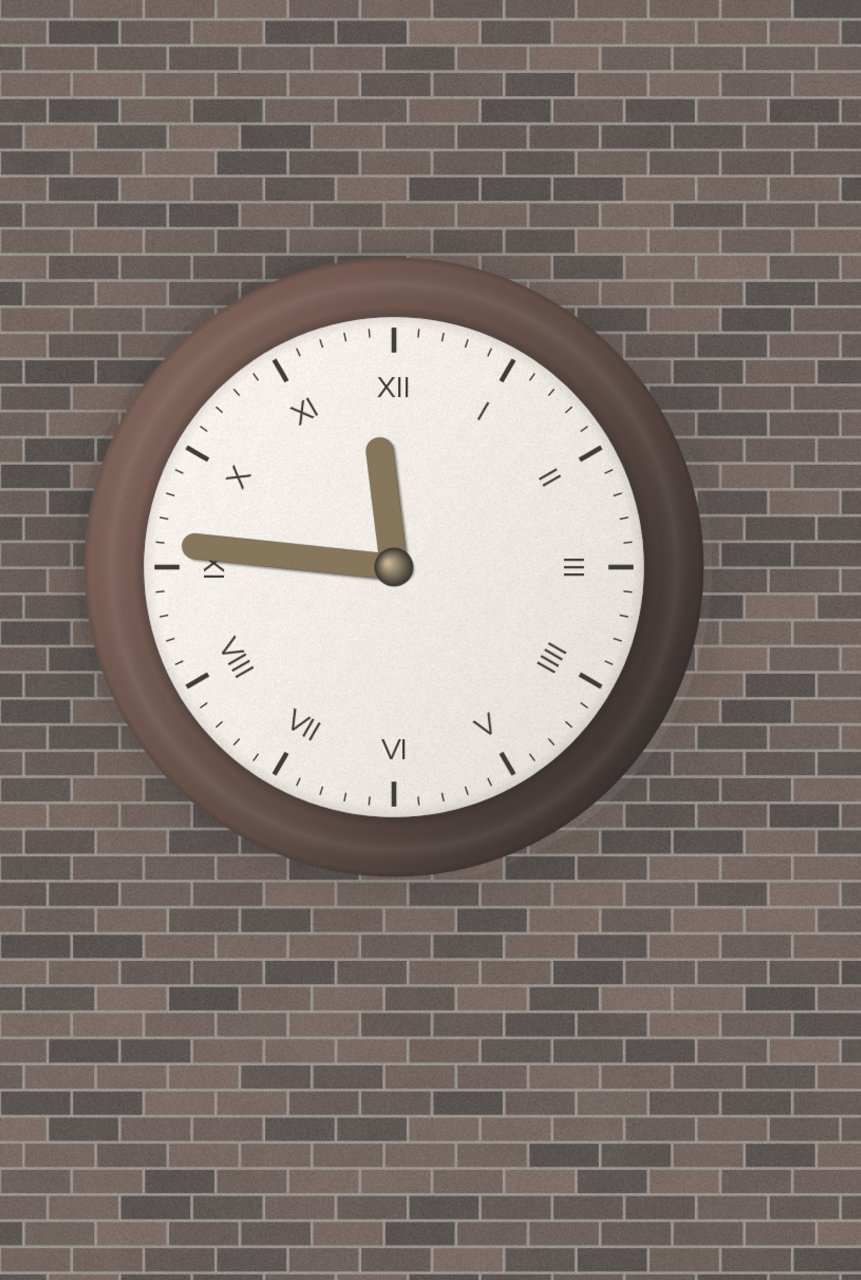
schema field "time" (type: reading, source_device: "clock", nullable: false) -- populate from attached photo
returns 11:46
